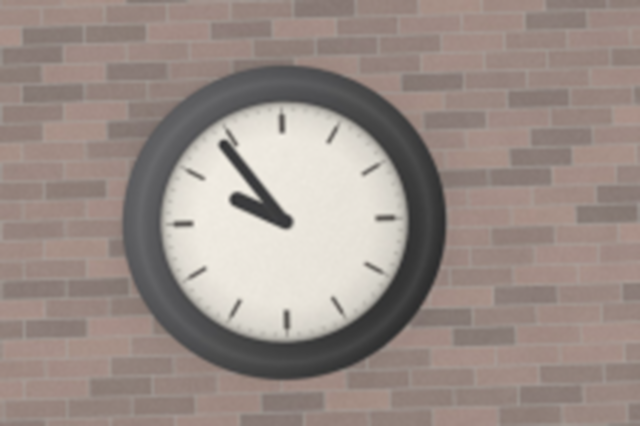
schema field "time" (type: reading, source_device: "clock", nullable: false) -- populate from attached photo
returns 9:54
